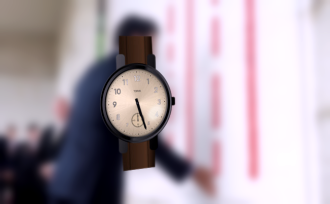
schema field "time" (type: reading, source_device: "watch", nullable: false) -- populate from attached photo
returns 5:27
